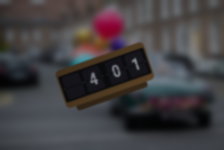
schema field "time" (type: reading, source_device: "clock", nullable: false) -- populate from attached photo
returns 4:01
